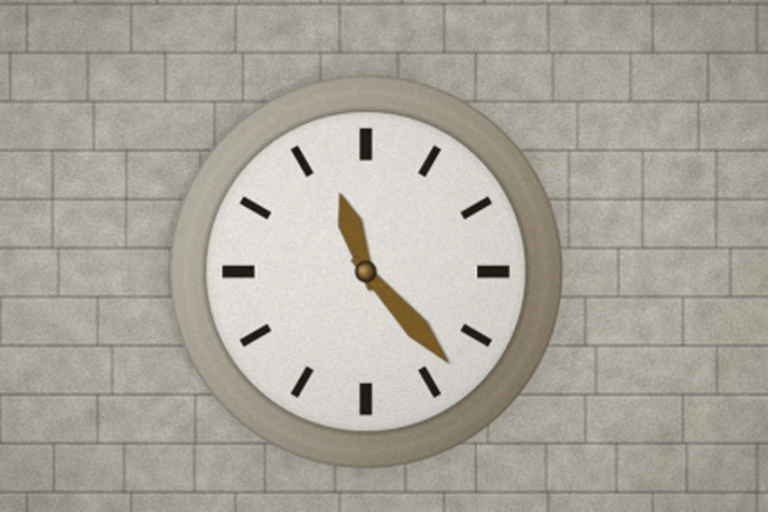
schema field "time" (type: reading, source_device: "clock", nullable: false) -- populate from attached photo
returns 11:23
